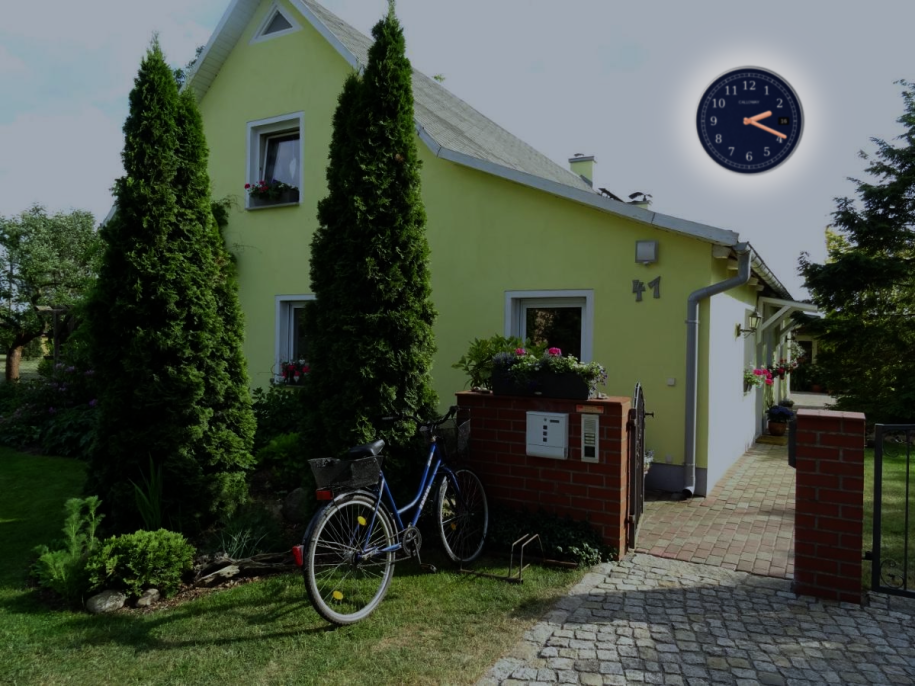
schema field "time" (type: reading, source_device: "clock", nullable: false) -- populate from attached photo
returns 2:19
